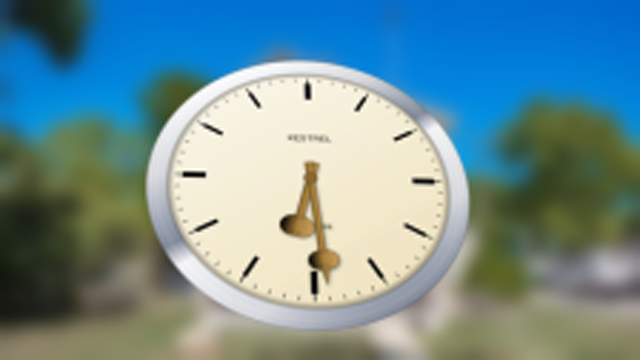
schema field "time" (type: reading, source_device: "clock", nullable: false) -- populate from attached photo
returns 6:29
